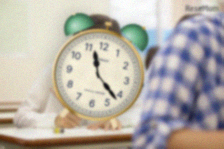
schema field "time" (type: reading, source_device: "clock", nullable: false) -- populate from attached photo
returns 11:22
